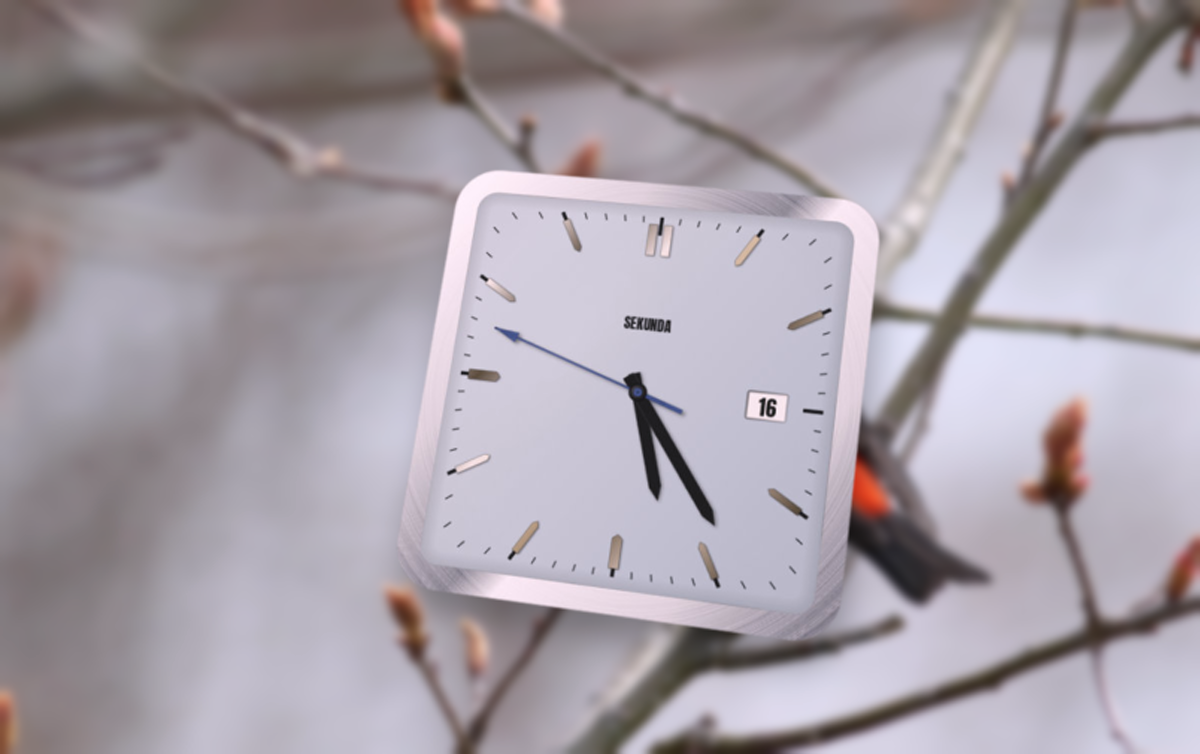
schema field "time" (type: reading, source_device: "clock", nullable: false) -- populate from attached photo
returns 5:23:48
